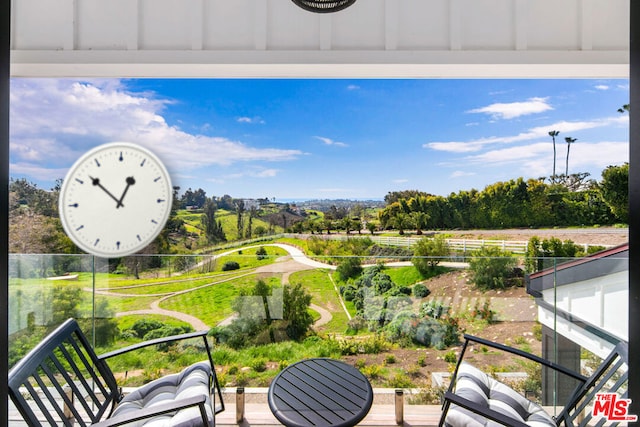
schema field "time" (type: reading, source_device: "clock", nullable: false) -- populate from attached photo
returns 12:52
